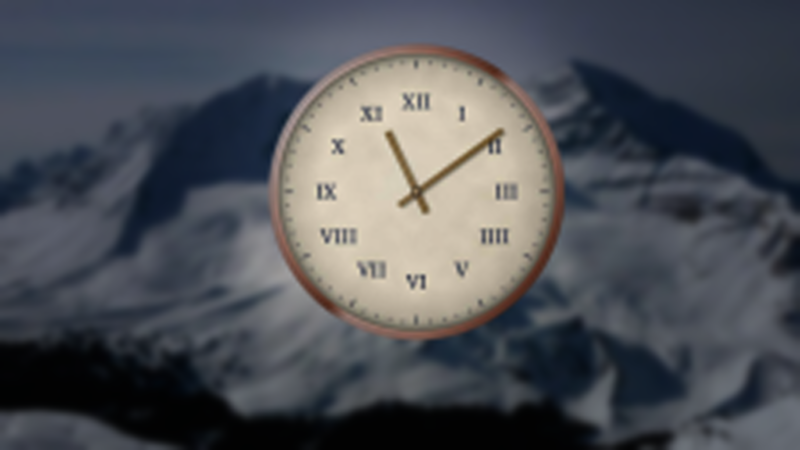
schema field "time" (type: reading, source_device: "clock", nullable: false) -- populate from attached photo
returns 11:09
